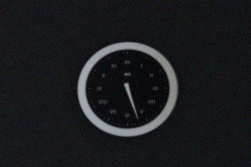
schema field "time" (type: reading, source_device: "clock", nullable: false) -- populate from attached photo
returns 5:27
